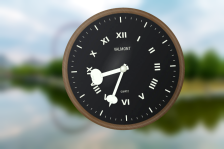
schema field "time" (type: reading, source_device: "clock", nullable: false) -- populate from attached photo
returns 8:34
